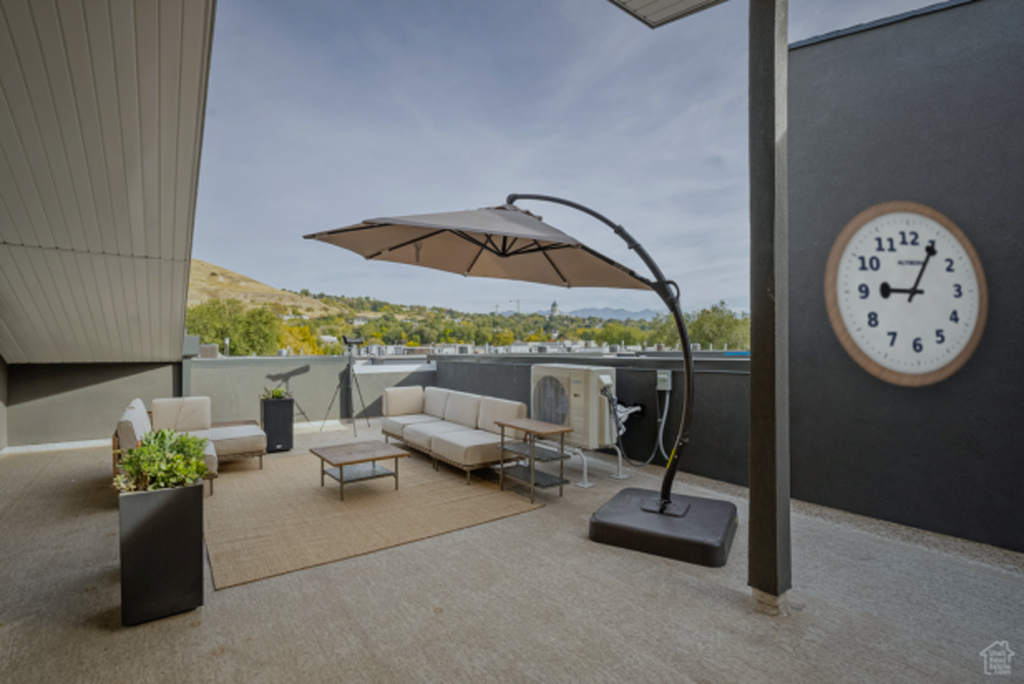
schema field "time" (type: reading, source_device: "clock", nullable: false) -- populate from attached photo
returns 9:05
